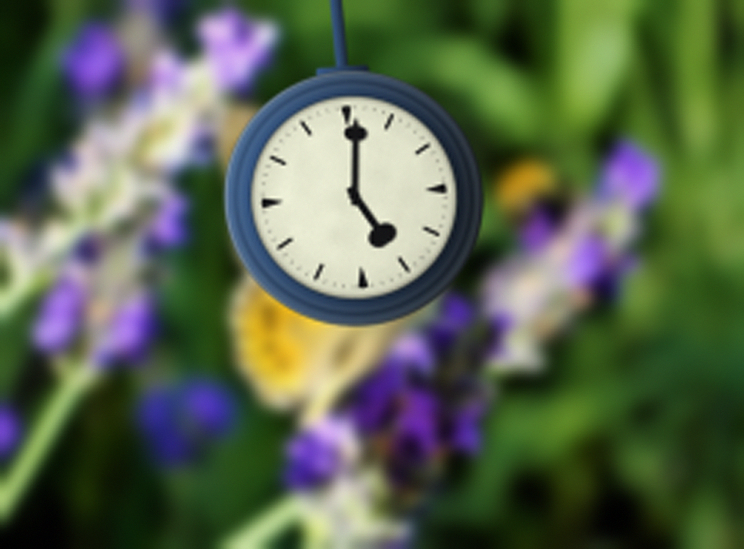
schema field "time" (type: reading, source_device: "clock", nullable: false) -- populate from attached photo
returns 5:01
